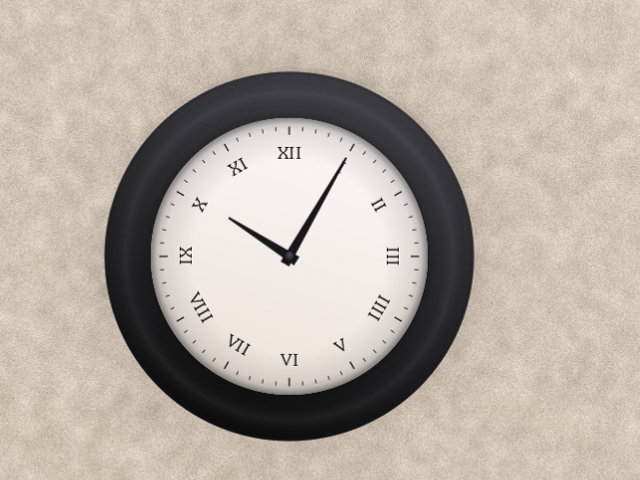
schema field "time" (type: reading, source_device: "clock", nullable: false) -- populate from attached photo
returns 10:05
